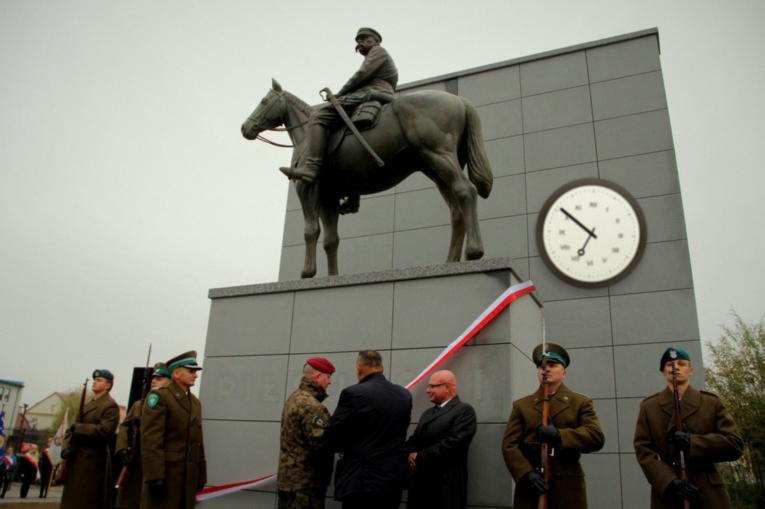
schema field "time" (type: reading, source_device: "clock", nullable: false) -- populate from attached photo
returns 6:51
